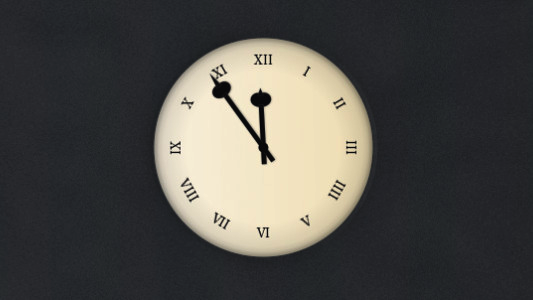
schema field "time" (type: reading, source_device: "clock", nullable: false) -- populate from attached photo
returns 11:54
